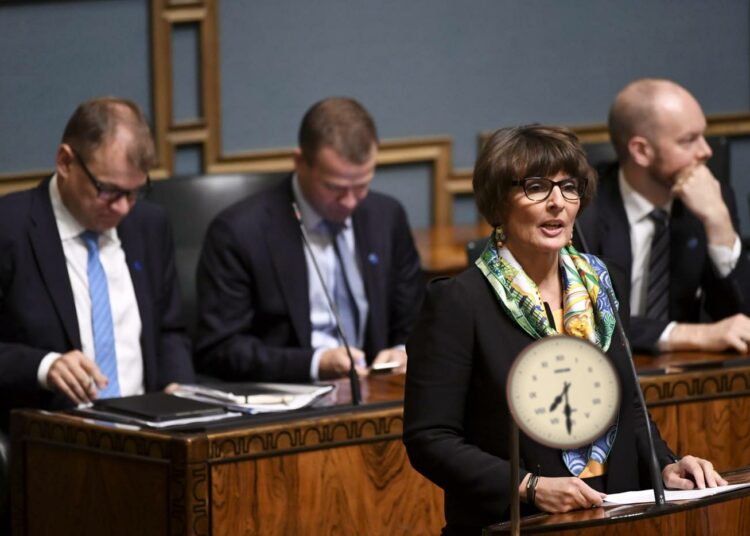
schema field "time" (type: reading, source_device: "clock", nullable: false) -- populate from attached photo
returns 7:31
